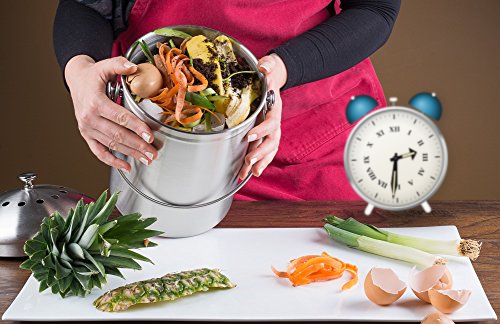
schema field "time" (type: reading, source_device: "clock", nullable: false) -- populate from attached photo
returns 2:31
